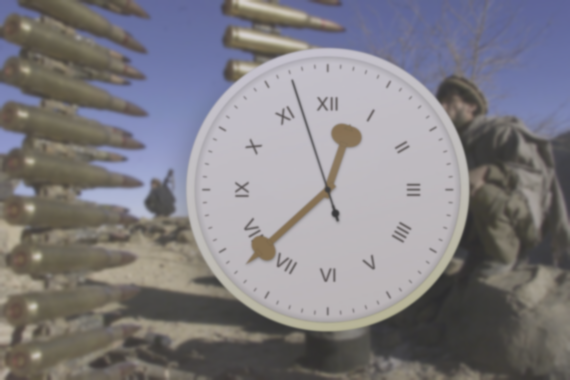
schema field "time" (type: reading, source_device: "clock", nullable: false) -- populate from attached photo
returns 12:37:57
